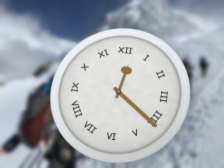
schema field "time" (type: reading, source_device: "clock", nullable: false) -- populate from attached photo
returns 12:21
